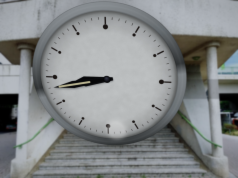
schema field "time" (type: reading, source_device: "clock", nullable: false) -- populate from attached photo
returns 8:43
